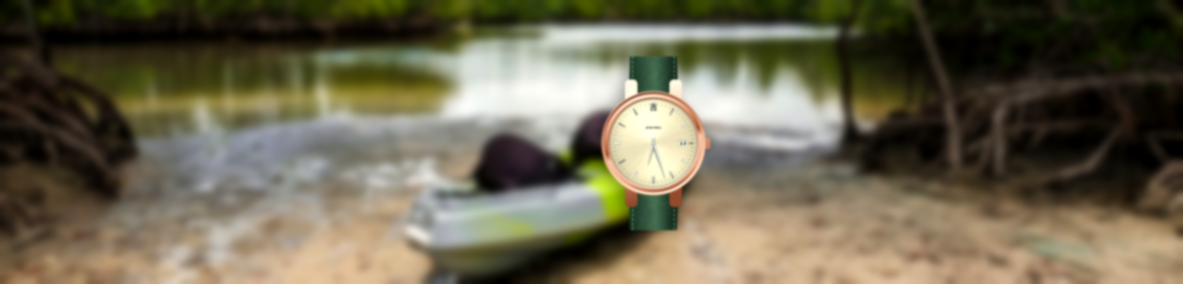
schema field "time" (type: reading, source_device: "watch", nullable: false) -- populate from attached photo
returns 6:27
